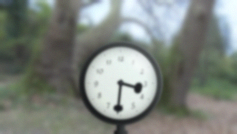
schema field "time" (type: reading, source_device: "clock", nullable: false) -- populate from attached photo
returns 3:31
